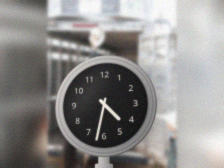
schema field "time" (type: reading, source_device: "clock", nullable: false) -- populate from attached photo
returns 4:32
